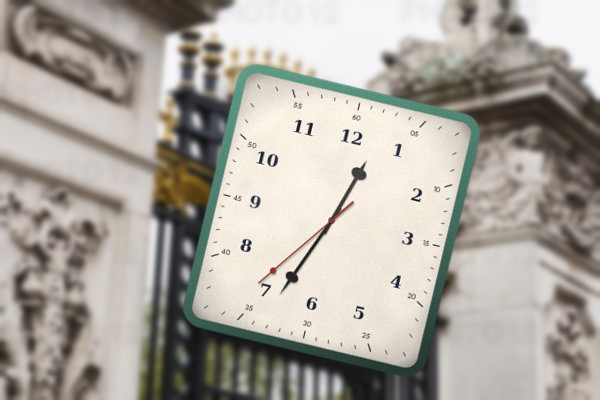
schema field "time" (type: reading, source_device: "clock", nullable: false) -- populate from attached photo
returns 12:33:36
